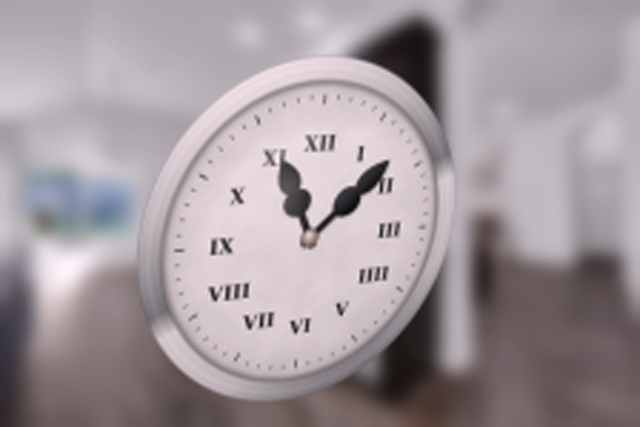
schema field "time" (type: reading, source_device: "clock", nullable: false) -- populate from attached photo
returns 11:08
